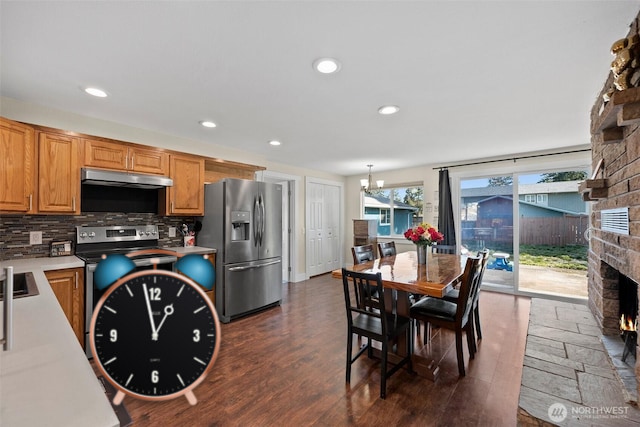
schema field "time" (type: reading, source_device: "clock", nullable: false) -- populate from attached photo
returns 12:58
